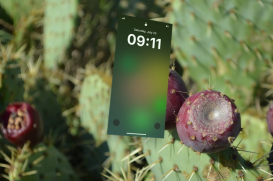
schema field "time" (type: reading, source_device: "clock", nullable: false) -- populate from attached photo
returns 9:11
